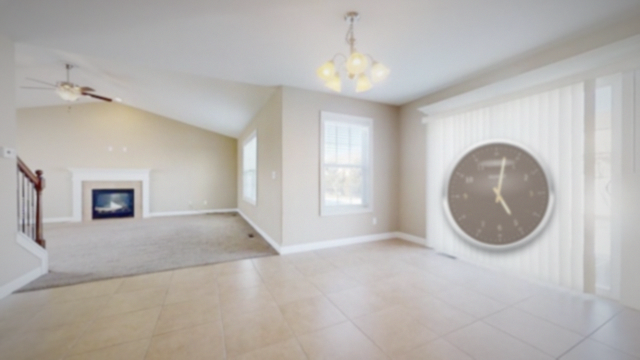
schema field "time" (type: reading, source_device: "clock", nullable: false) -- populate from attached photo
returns 5:02
